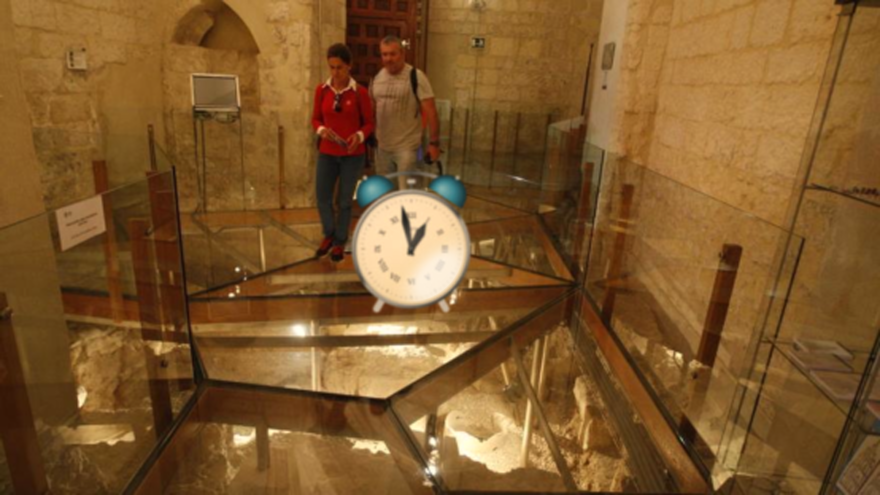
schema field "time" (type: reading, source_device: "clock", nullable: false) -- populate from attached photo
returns 12:58
